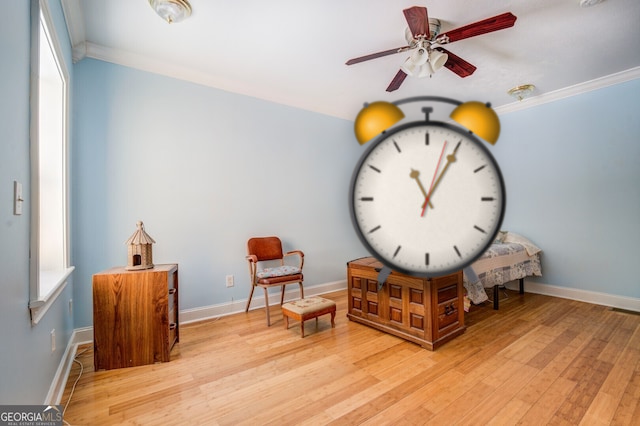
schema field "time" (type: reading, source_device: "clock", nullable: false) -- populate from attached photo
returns 11:05:03
